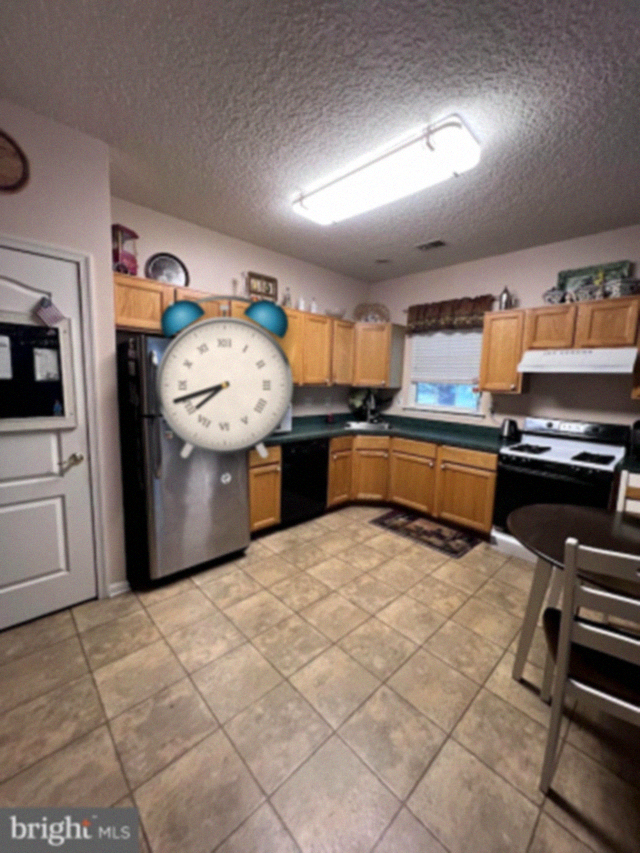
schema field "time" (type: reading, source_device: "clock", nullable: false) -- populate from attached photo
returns 7:42
